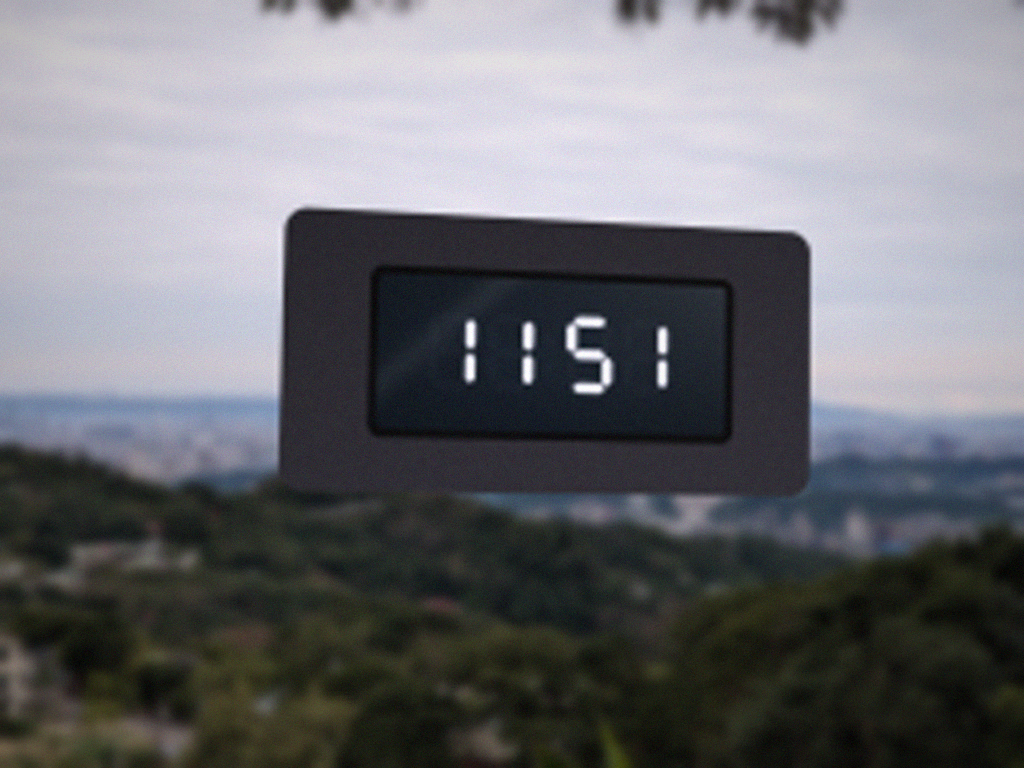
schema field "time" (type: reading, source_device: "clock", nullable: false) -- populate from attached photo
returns 11:51
